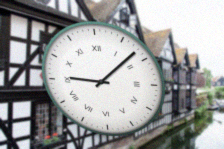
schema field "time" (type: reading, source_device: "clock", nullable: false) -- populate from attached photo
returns 9:08
